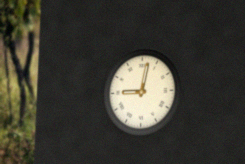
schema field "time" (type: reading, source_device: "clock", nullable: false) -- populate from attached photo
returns 9:02
